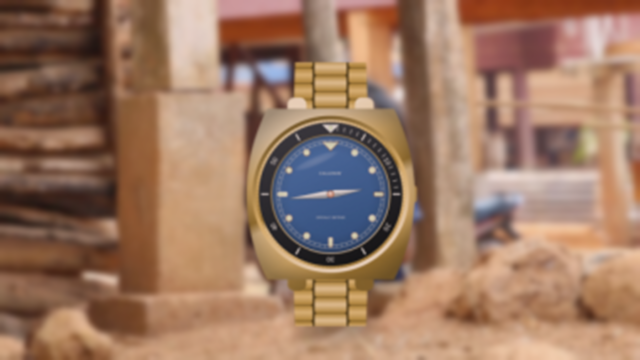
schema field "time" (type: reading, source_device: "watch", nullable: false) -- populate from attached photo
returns 2:44
